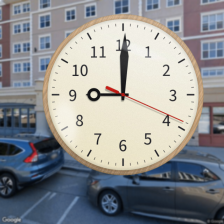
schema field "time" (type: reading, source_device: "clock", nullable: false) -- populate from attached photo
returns 9:00:19
